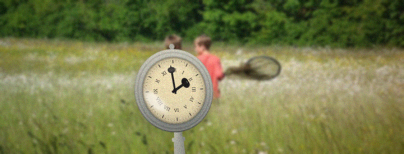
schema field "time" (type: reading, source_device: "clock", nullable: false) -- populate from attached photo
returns 1:59
